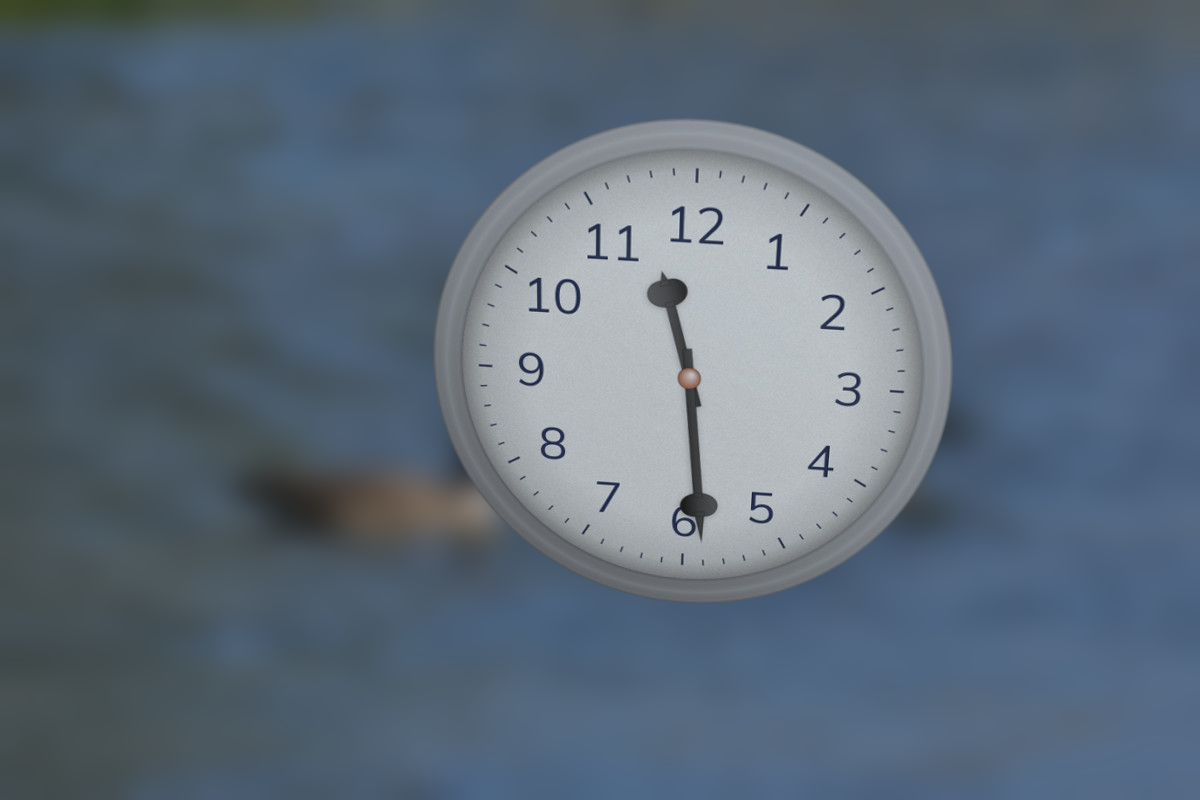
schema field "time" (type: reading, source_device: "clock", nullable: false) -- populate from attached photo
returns 11:29
